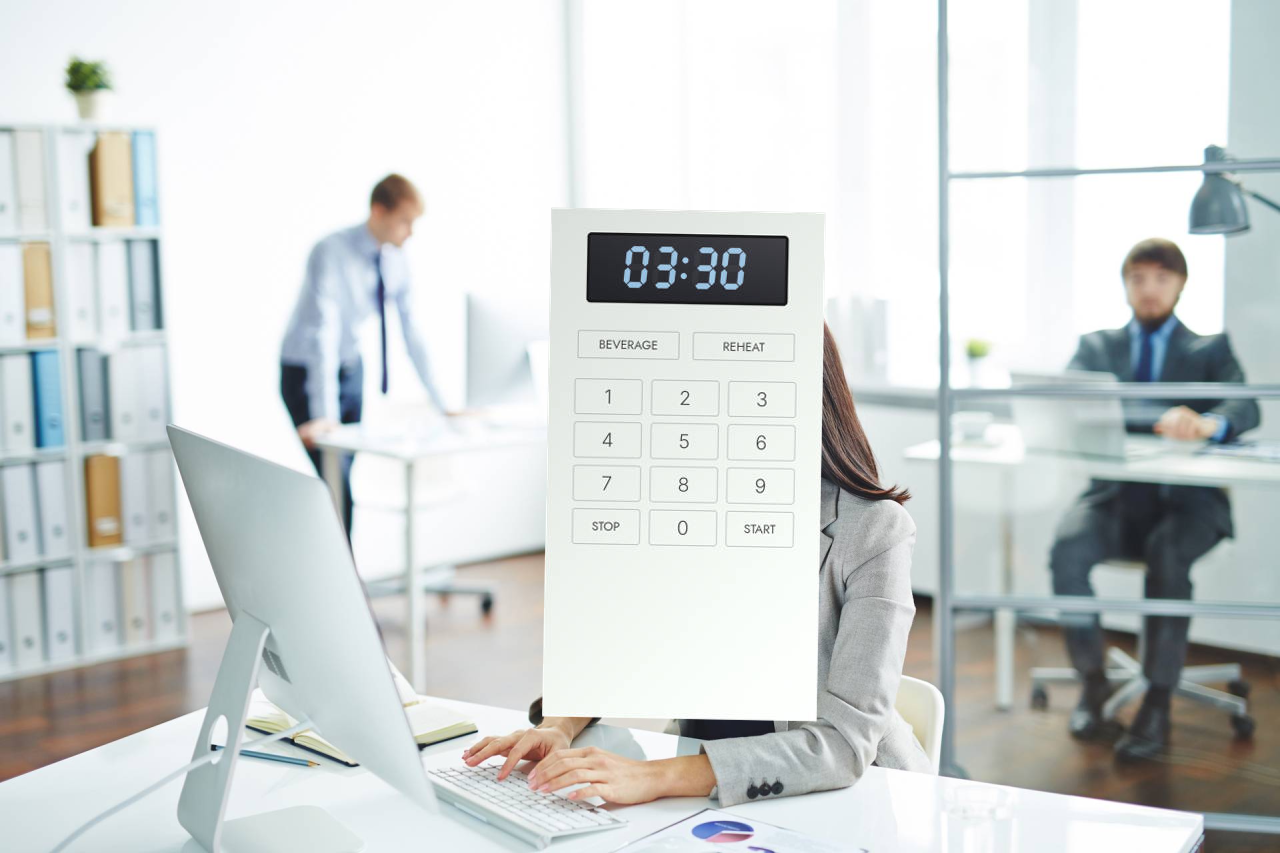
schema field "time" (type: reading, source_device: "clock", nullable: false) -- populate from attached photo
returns 3:30
